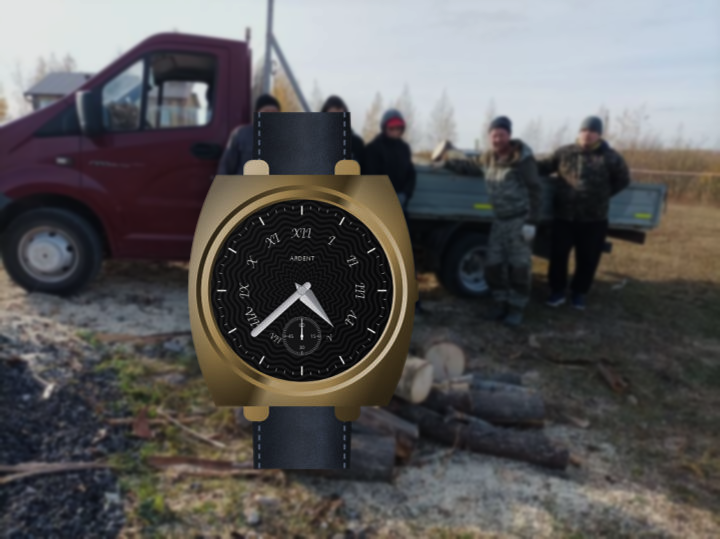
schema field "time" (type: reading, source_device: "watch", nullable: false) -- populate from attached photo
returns 4:38
